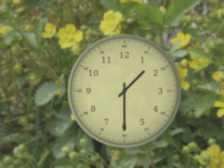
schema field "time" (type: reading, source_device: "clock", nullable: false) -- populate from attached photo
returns 1:30
